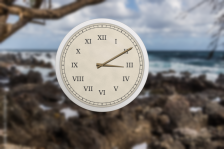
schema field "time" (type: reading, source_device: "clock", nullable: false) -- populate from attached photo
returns 3:10
